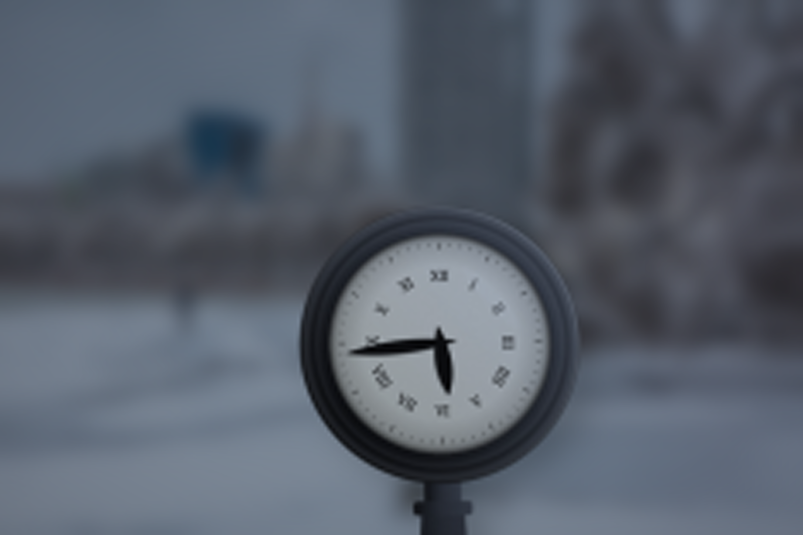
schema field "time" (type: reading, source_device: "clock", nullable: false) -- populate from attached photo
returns 5:44
